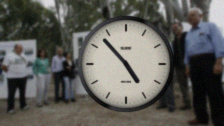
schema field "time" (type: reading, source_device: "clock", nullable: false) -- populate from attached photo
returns 4:53
